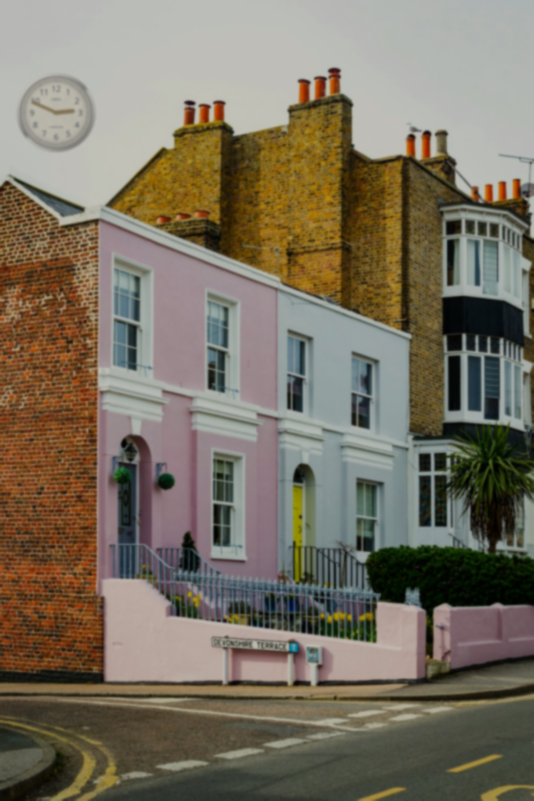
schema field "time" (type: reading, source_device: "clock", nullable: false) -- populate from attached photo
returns 2:49
